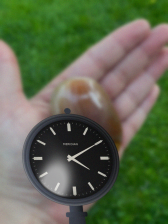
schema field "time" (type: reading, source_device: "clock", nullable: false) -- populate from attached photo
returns 4:10
